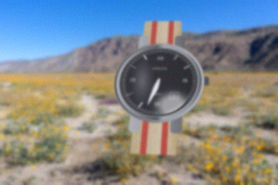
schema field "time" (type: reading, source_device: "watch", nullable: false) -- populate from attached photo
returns 6:33
